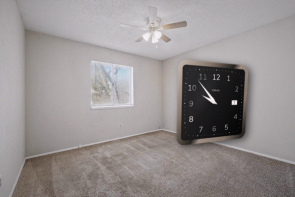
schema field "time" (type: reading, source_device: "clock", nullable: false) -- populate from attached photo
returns 9:53
